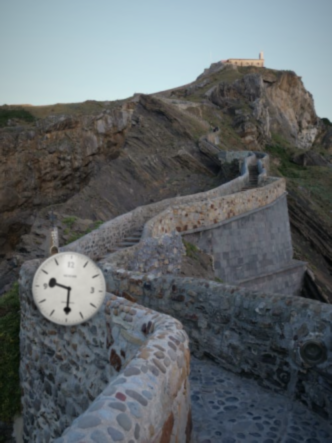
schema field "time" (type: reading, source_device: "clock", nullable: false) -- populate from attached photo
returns 9:30
